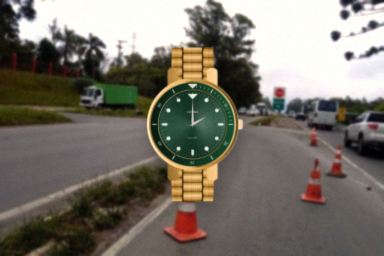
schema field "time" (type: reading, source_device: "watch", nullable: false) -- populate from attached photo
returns 2:00
